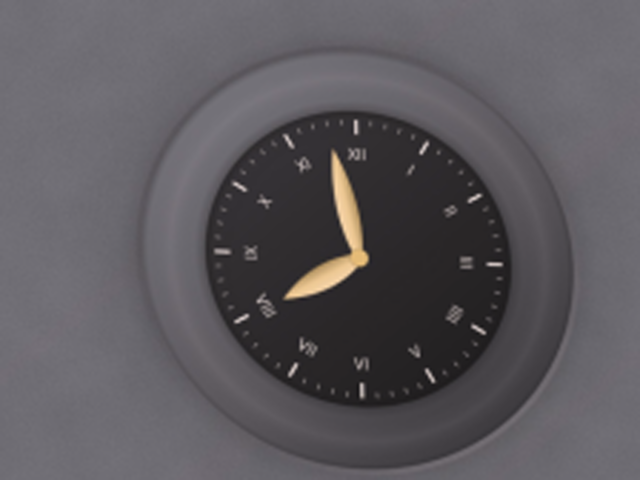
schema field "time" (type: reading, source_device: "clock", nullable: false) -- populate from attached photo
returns 7:58
